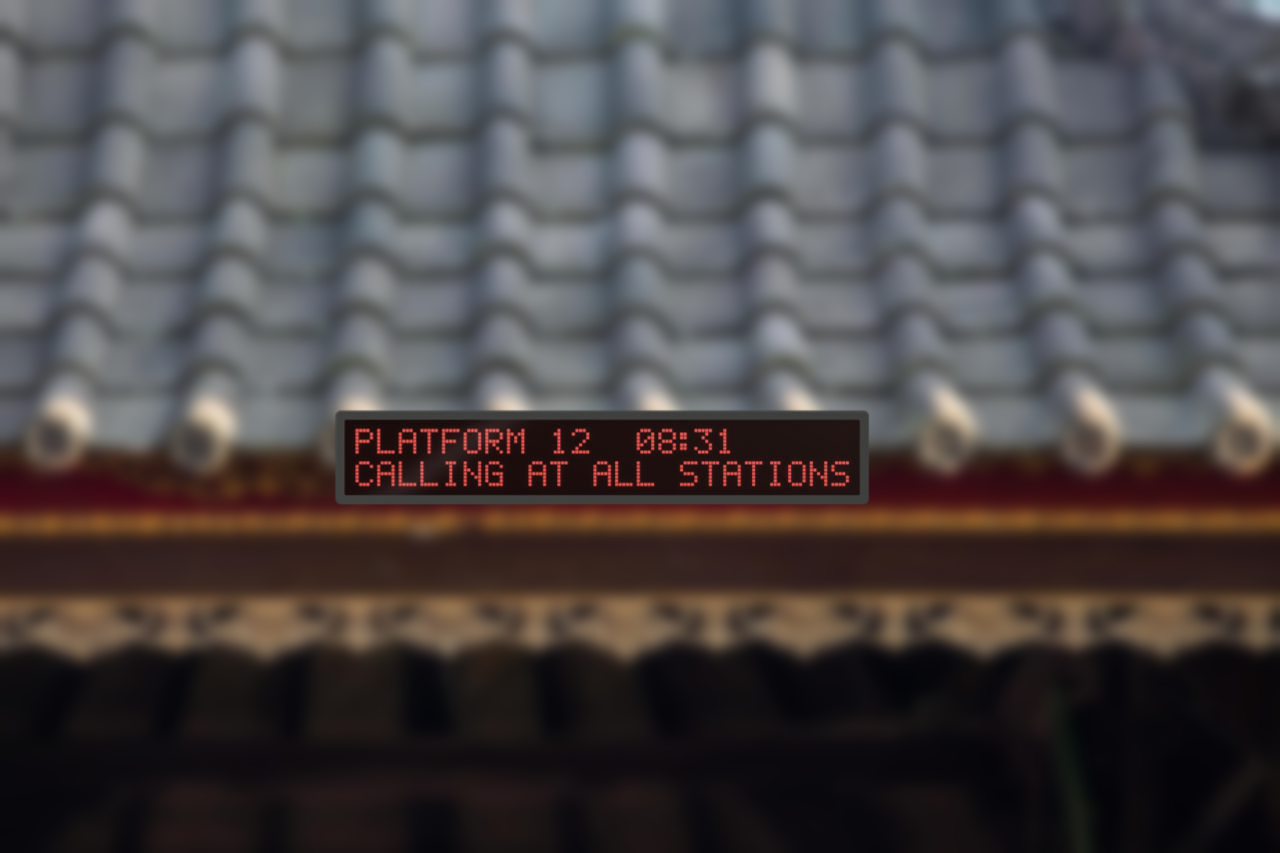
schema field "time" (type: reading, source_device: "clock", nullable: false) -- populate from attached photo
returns 8:31
